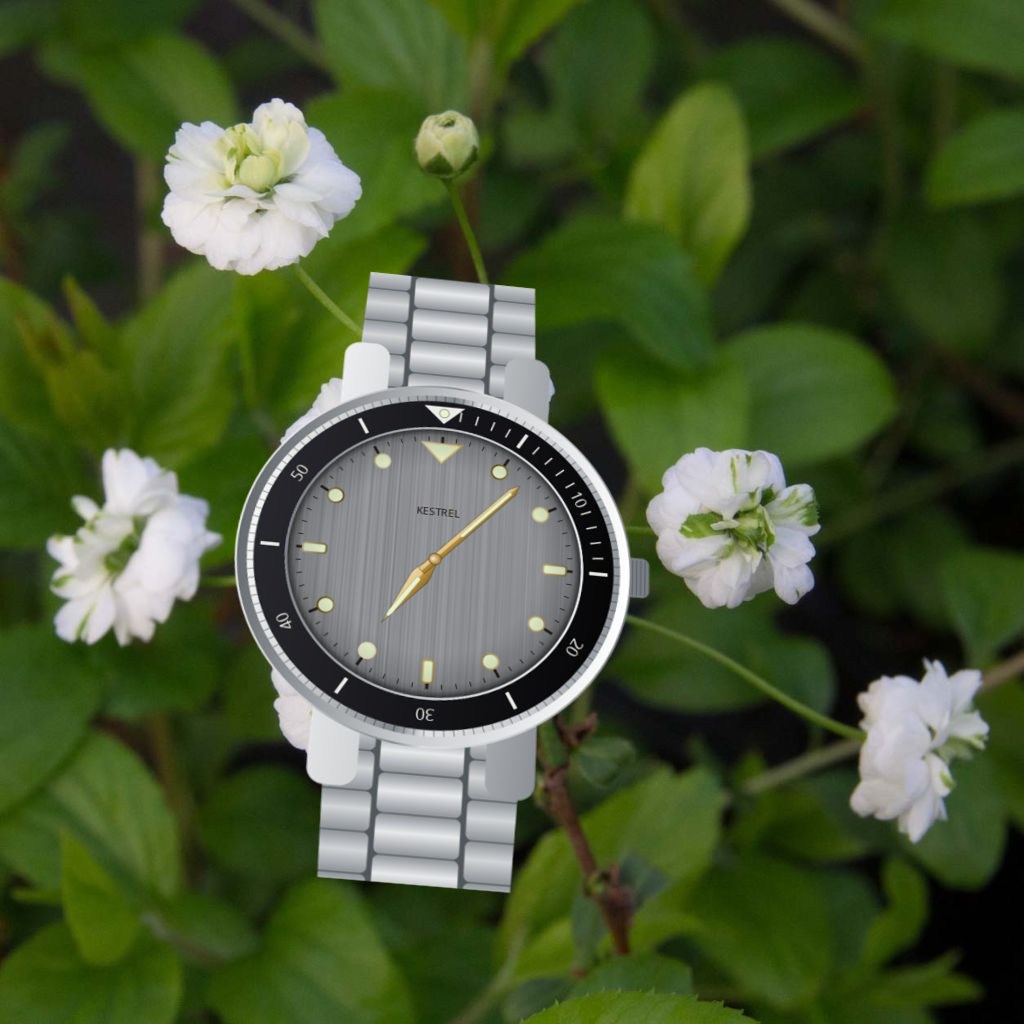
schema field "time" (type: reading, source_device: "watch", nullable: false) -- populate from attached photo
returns 7:07
